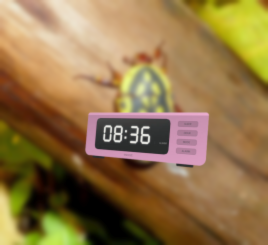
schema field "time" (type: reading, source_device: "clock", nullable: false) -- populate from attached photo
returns 8:36
